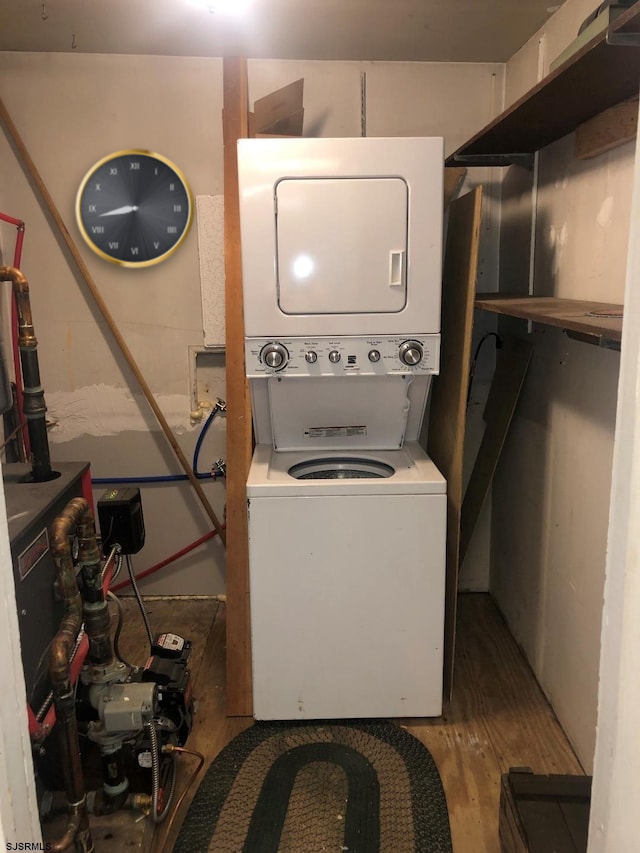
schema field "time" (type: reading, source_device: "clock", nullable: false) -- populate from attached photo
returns 8:43
